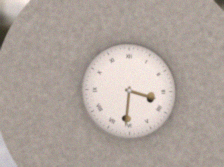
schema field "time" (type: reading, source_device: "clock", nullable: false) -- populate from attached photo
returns 3:31
